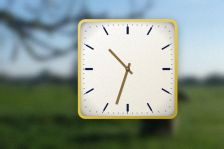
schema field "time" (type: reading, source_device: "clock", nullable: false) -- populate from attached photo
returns 10:33
